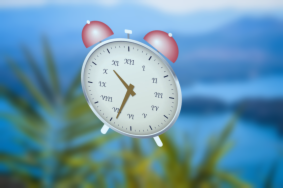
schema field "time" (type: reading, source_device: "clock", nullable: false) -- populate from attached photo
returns 10:34
